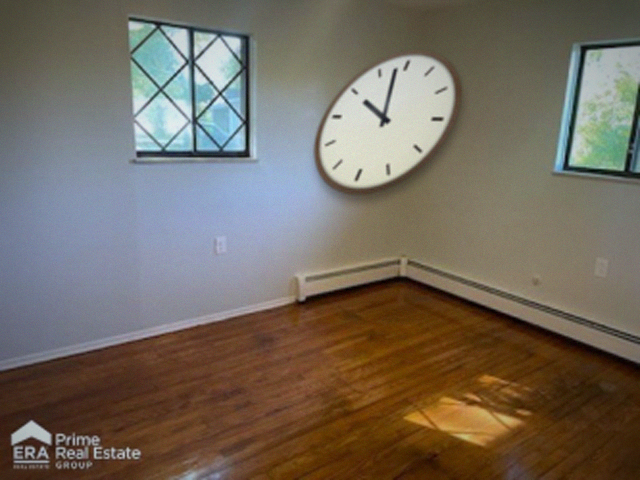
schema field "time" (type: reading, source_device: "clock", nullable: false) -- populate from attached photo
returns 9:58
